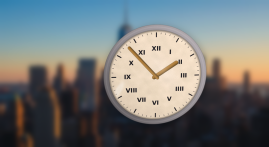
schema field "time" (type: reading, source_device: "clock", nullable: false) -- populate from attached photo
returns 1:53
